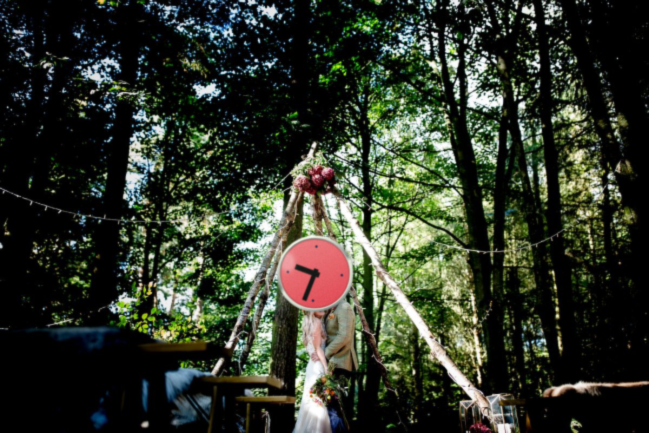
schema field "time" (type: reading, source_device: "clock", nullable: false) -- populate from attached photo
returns 9:33
